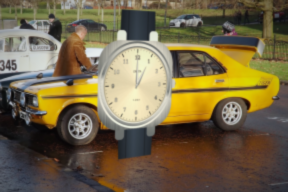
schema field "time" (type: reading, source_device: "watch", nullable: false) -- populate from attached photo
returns 1:00
